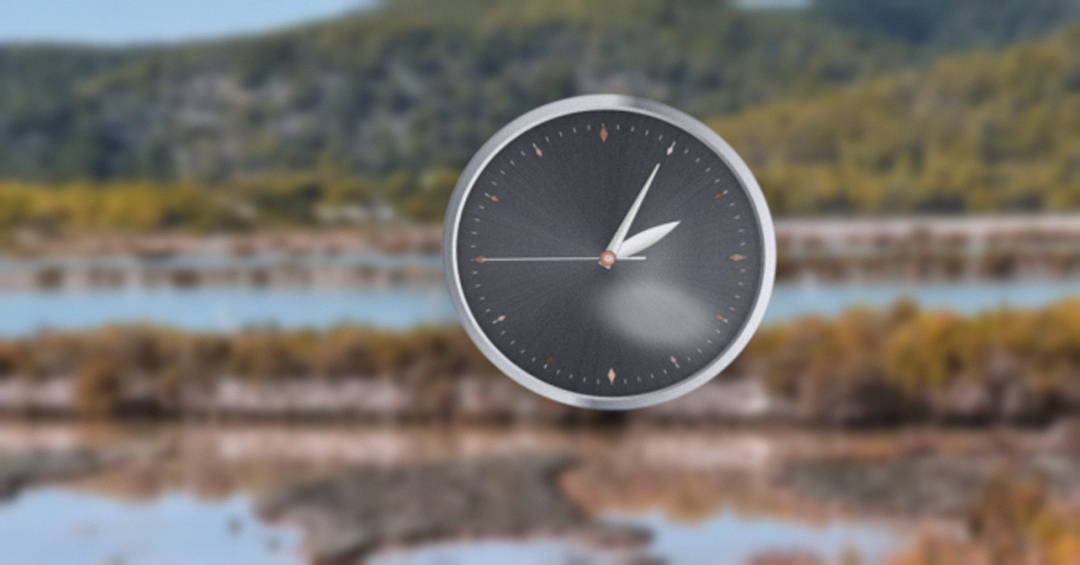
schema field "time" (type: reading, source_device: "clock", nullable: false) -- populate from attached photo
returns 2:04:45
